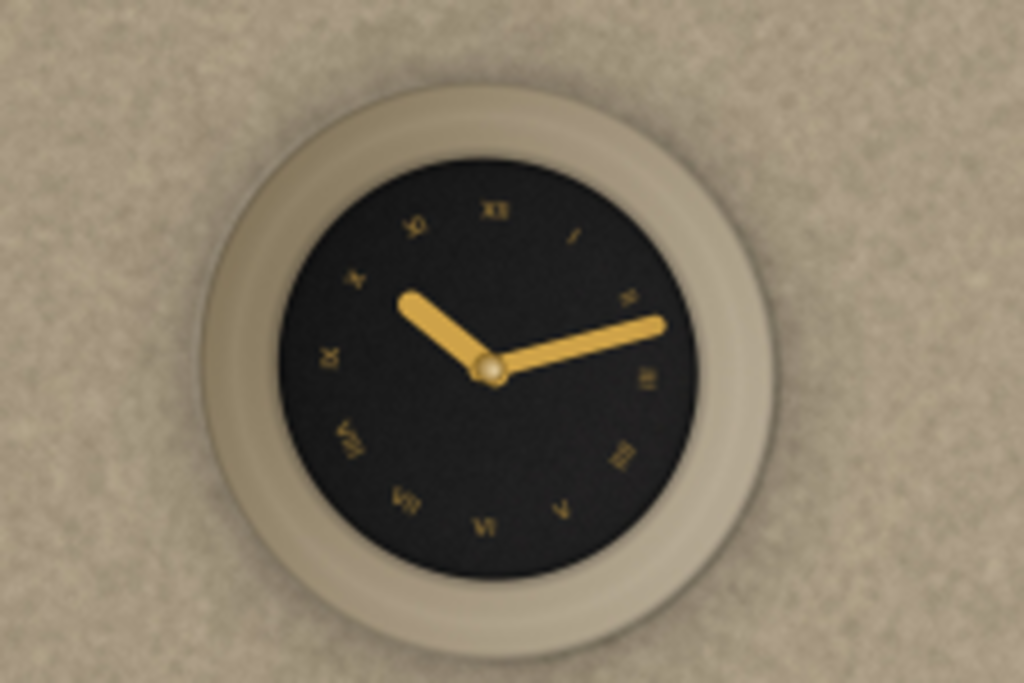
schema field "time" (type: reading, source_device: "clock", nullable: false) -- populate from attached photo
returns 10:12
